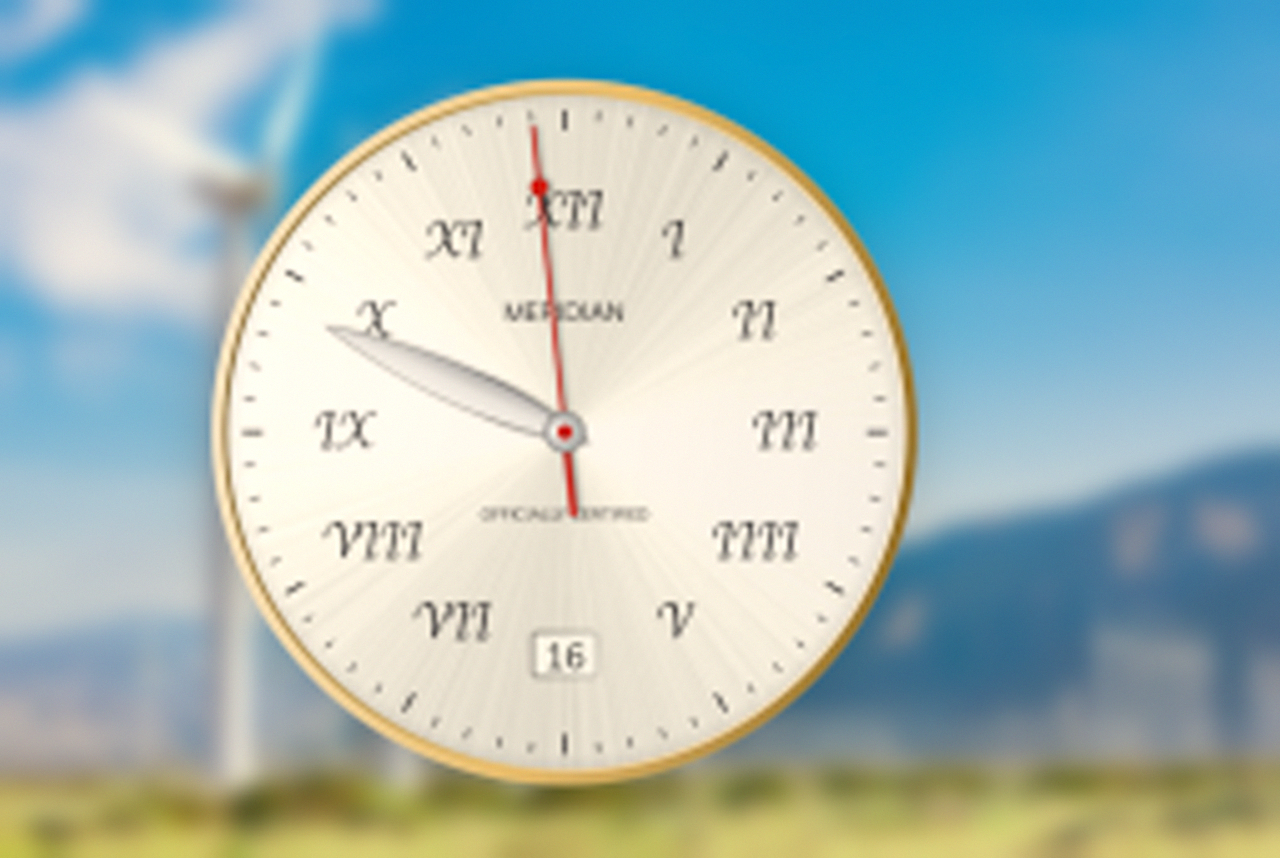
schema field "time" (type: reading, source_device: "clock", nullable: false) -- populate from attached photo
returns 9:48:59
